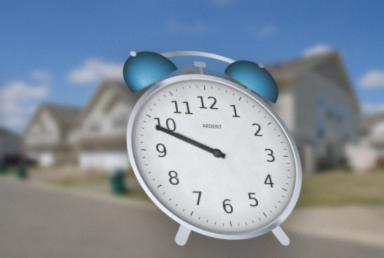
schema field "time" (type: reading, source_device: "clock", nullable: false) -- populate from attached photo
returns 9:49
